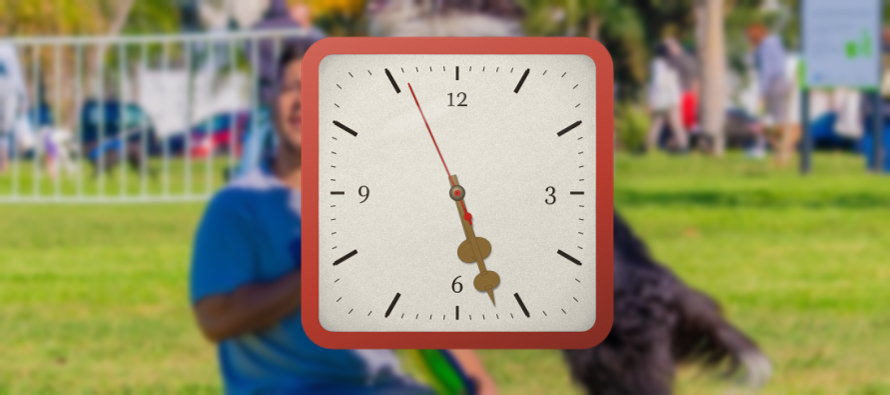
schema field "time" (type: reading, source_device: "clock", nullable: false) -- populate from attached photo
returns 5:26:56
